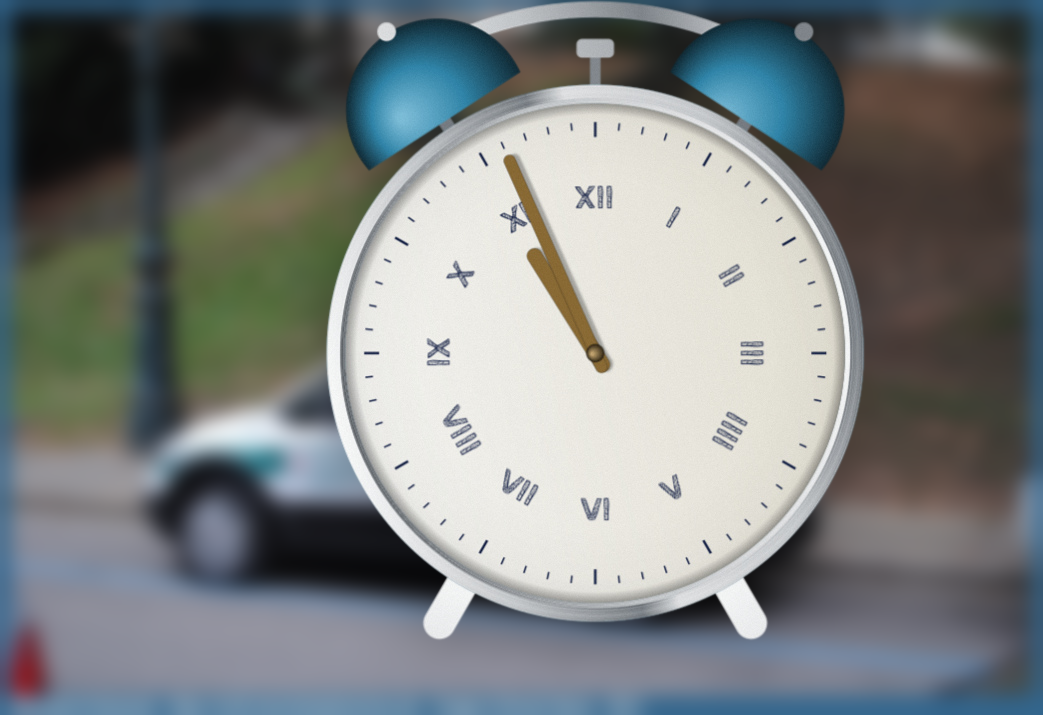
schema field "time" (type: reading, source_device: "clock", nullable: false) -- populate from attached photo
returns 10:56
